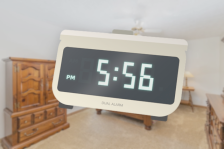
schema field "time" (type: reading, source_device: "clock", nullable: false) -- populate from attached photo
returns 5:56
